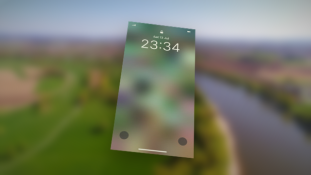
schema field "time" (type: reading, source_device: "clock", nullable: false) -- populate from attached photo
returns 23:34
